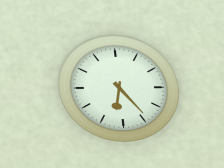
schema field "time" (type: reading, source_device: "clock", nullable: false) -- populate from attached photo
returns 6:24
